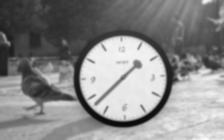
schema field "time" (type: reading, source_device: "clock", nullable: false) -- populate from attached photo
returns 1:38
